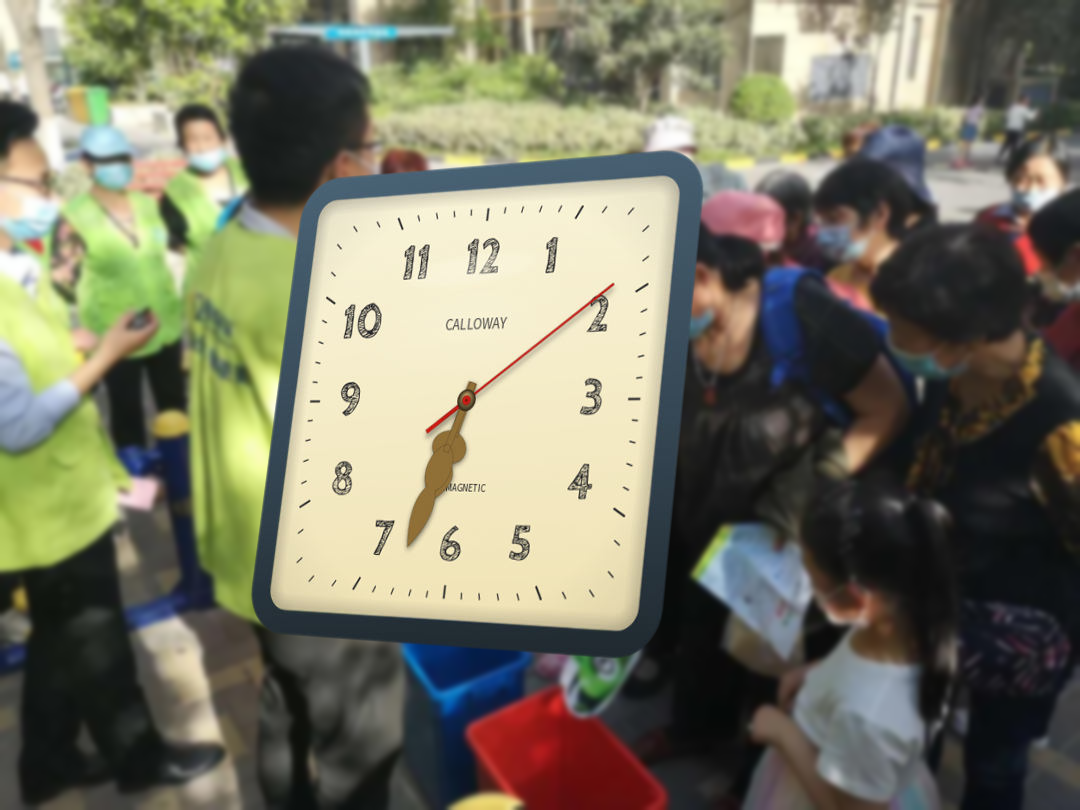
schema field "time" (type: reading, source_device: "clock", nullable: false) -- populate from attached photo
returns 6:33:09
